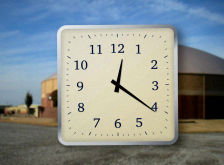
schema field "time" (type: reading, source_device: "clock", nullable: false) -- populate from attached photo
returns 12:21
